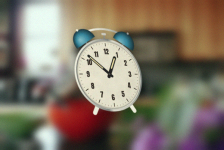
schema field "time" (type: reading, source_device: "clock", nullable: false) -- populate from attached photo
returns 12:52
